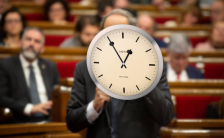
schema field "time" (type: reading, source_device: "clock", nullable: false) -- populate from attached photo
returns 12:55
